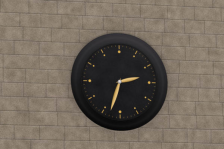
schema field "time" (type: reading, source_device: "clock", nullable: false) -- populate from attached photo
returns 2:33
